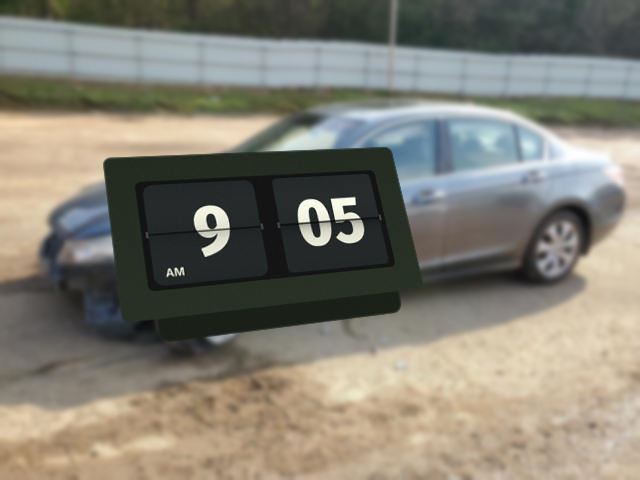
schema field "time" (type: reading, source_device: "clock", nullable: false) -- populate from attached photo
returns 9:05
